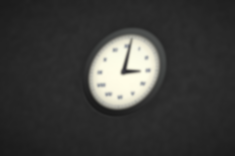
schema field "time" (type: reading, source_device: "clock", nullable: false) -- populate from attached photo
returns 3:01
